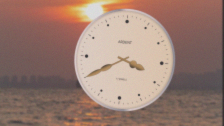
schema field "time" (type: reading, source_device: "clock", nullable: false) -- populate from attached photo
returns 3:40
